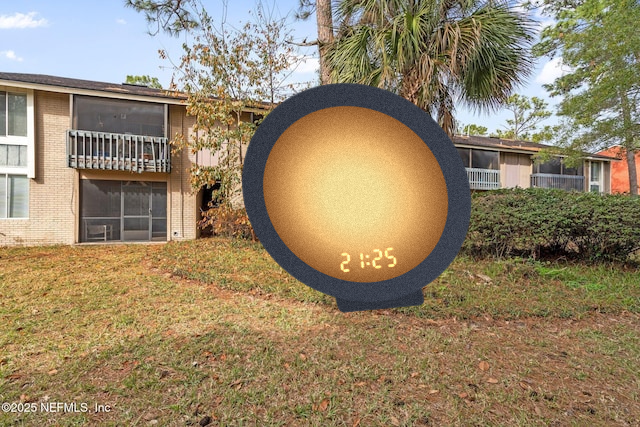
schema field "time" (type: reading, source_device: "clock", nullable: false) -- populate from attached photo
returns 21:25
